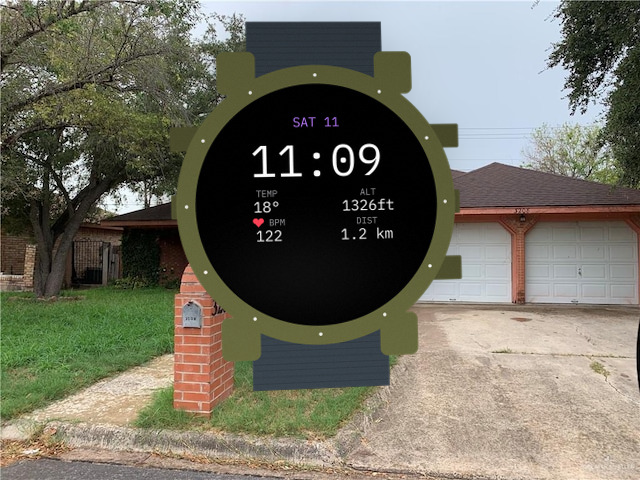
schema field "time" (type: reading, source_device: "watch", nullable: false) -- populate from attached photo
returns 11:09
